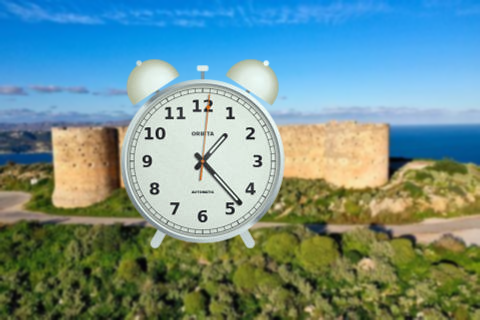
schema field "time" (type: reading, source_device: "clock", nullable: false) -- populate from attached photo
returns 1:23:01
